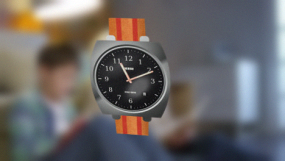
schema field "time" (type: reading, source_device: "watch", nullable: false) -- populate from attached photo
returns 11:11
